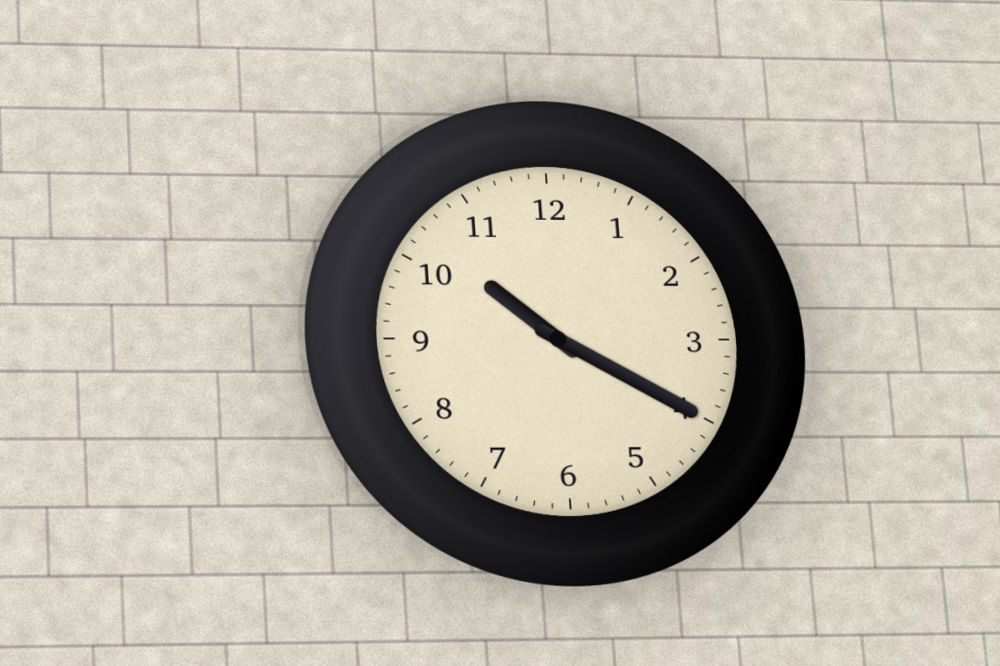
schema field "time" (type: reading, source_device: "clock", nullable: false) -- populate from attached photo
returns 10:20
